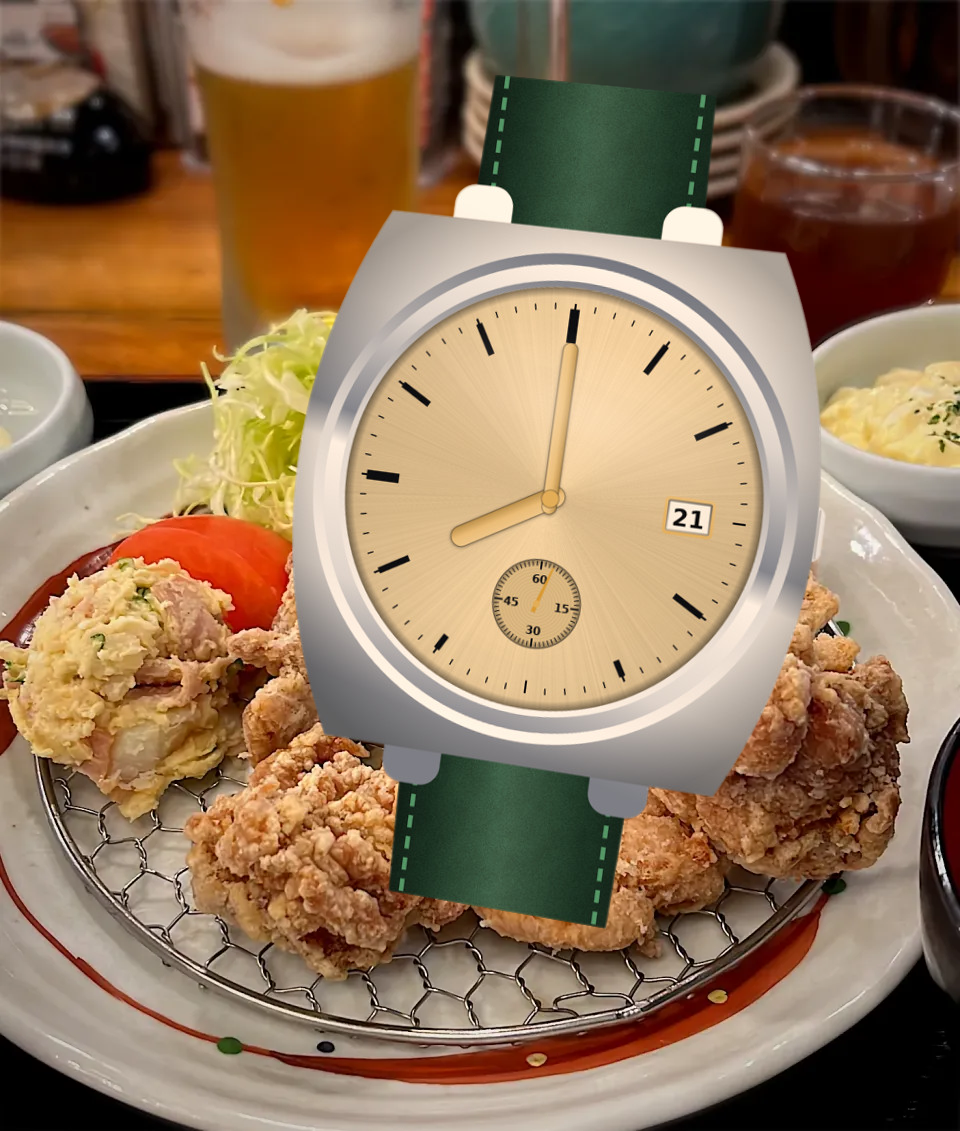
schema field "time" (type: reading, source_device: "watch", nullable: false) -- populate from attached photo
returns 8:00:03
